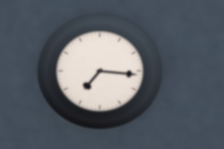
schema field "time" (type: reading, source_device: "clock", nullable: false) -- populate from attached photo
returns 7:16
